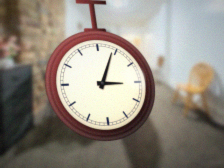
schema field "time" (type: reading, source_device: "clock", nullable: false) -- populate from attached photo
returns 3:04
